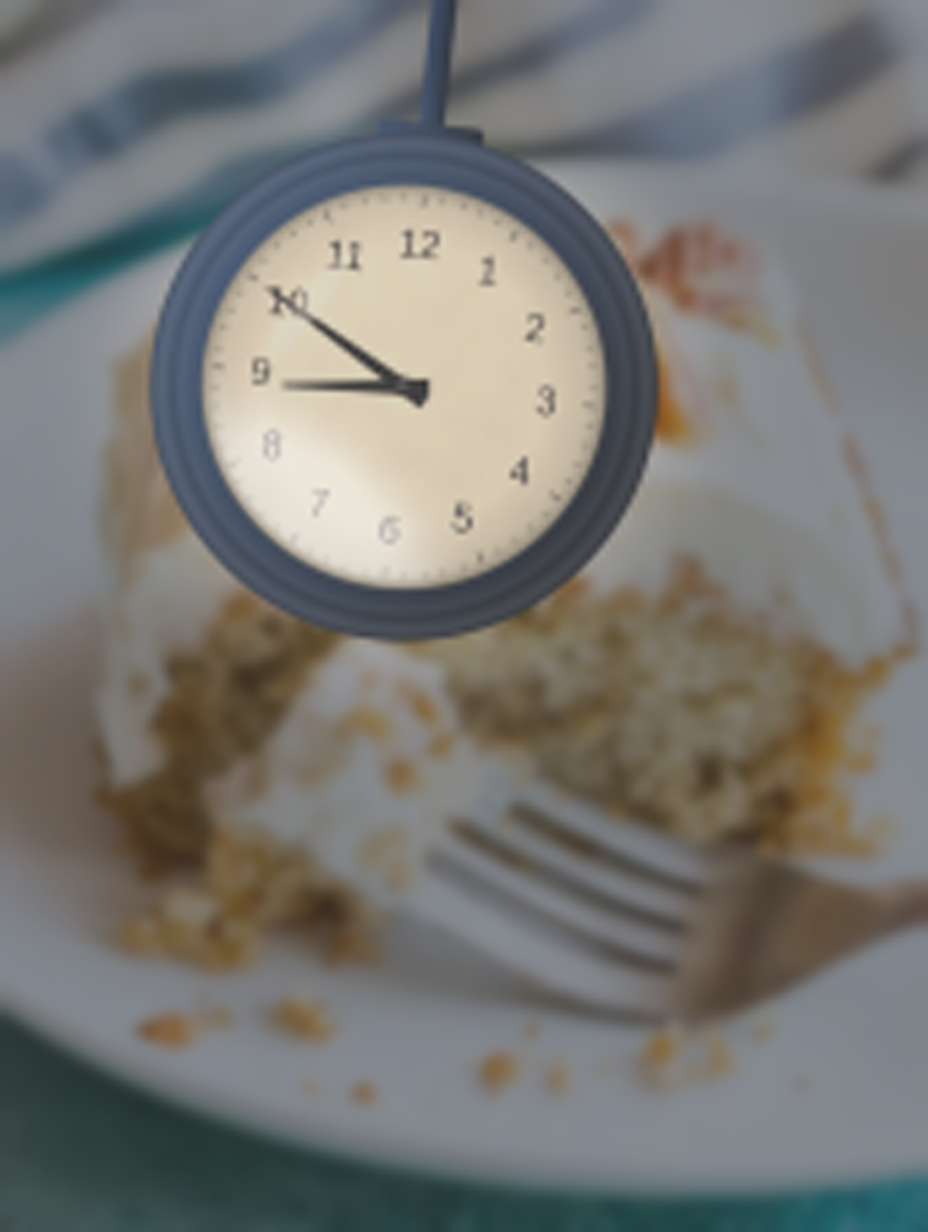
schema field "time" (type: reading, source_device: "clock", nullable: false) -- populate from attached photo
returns 8:50
